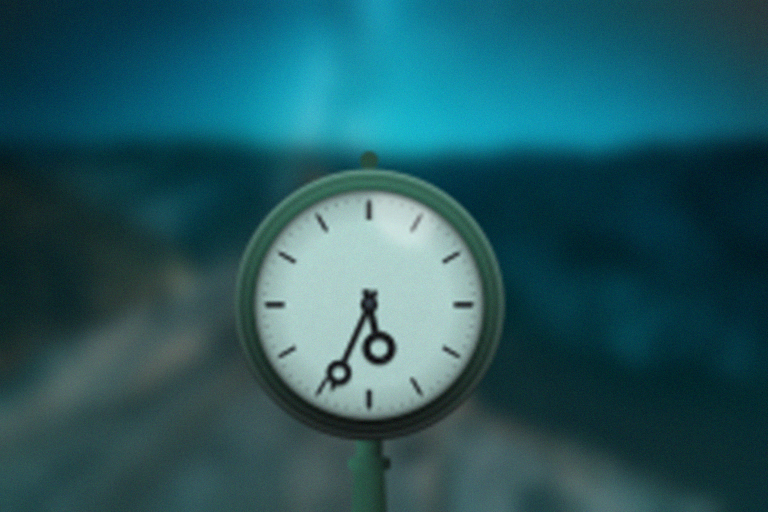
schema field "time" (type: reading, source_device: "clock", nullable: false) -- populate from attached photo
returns 5:34
